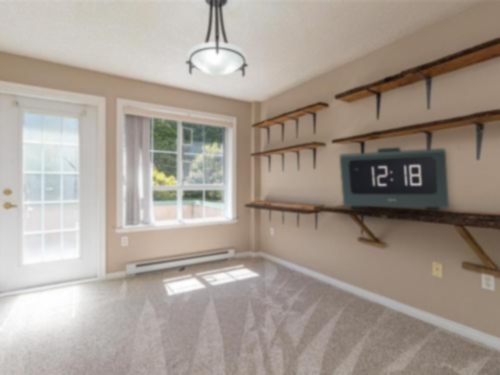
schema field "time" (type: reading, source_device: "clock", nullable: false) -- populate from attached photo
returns 12:18
